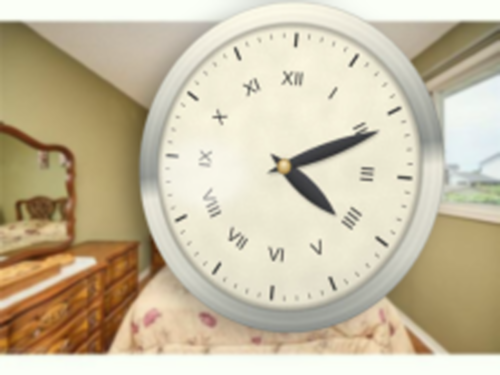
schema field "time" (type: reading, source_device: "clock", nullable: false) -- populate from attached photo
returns 4:11
